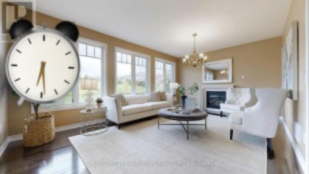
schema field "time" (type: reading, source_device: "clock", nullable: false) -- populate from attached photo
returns 6:29
